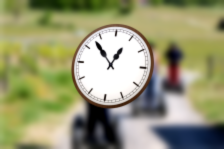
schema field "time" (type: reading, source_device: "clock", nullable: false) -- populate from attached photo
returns 12:53
